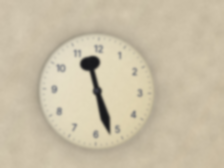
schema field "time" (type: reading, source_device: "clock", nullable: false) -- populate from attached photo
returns 11:27
